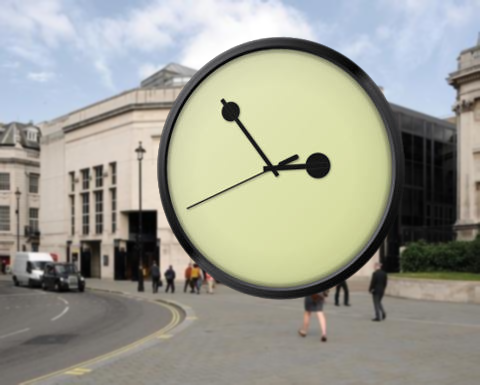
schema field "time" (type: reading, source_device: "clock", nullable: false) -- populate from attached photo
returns 2:53:41
